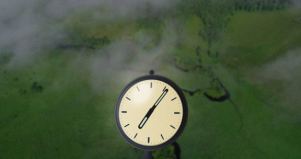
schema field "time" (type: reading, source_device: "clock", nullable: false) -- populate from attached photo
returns 7:06
